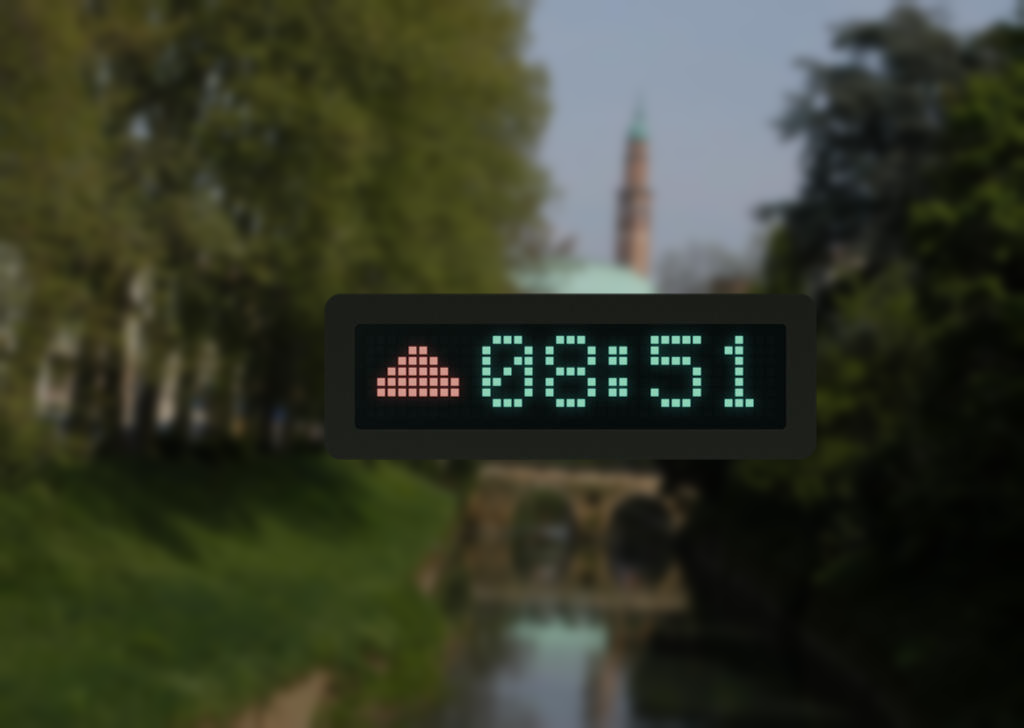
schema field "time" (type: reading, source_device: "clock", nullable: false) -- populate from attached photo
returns 8:51
